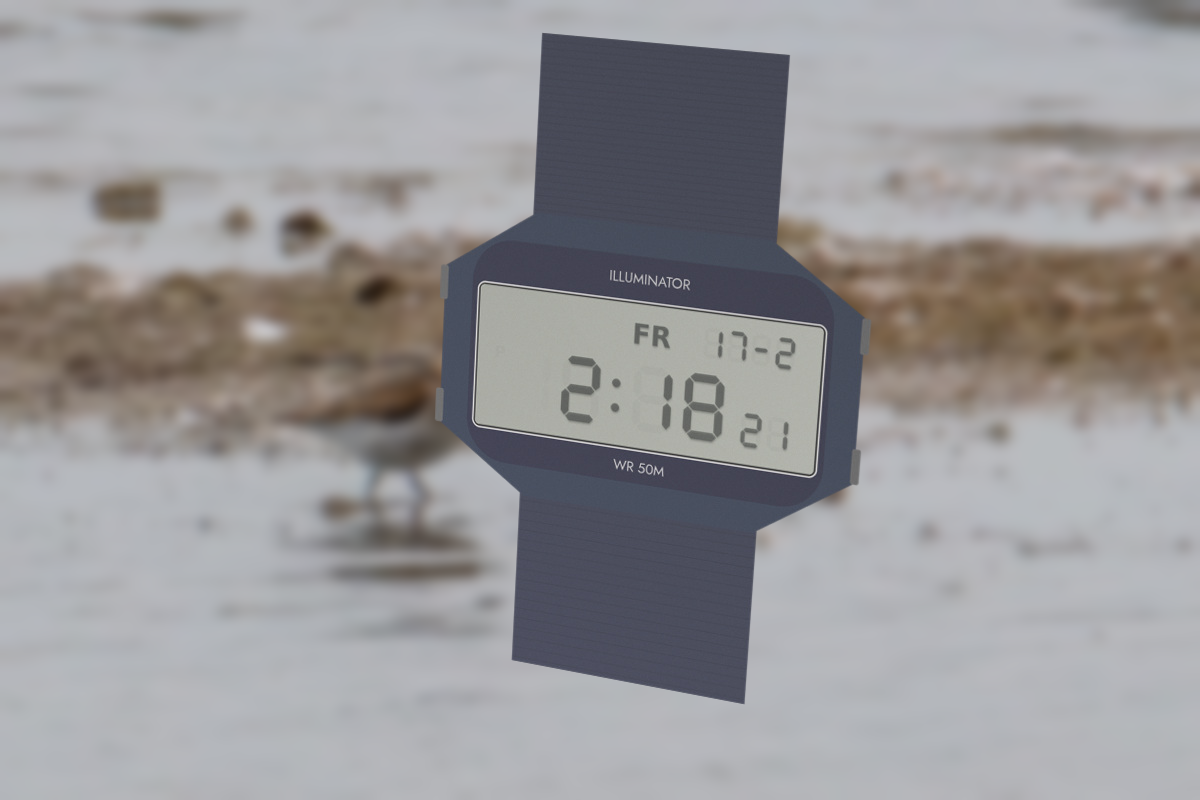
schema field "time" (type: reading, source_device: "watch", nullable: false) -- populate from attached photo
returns 2:18:21
